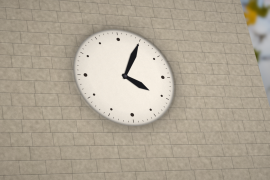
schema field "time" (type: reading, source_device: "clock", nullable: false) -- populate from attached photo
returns 4:05
